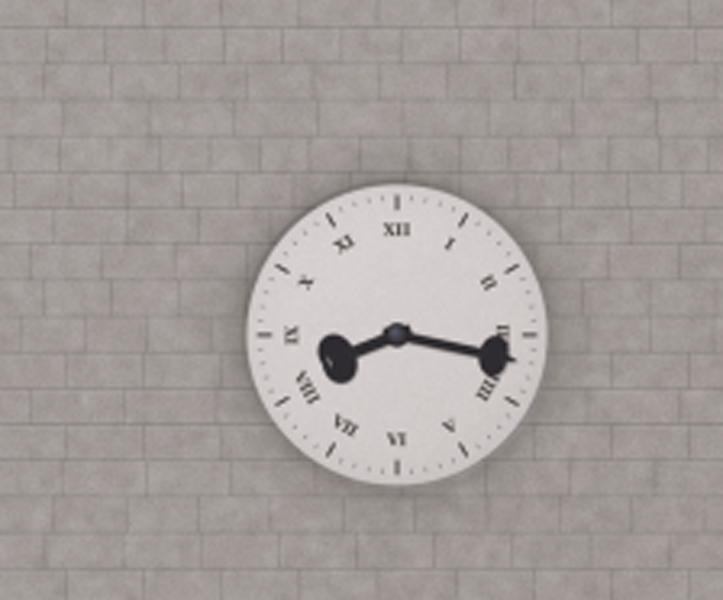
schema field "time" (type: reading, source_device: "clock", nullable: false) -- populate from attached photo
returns 8:17
